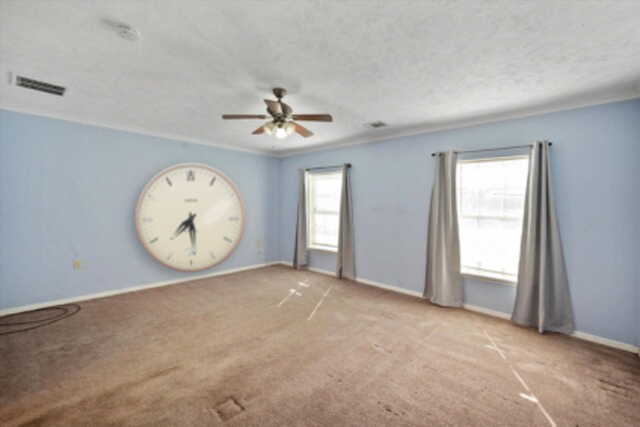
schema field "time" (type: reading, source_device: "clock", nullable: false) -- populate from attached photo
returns 7:29
